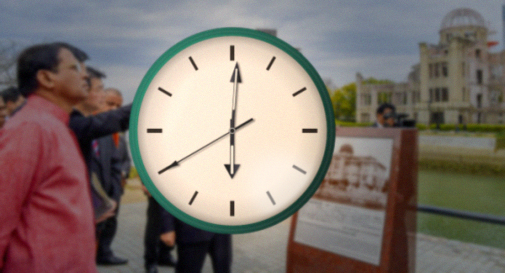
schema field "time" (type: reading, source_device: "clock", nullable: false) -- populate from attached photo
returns 6:00:40
